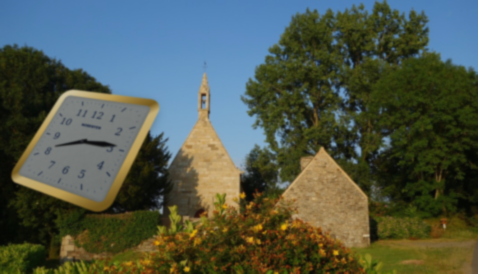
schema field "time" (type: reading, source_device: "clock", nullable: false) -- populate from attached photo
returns 8:14
